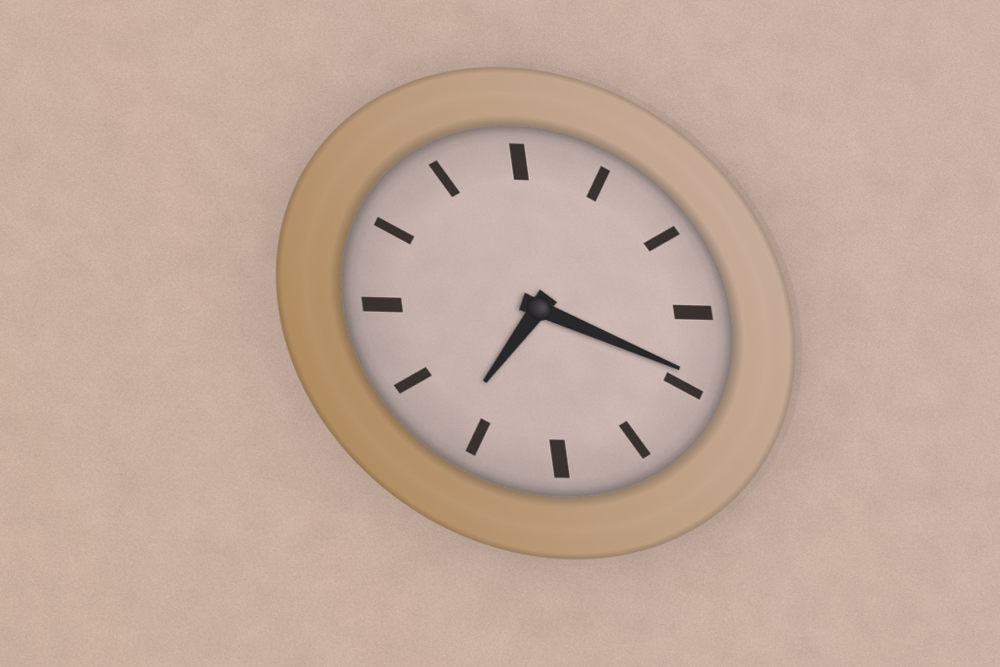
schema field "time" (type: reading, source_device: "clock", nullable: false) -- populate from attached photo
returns 7:19
